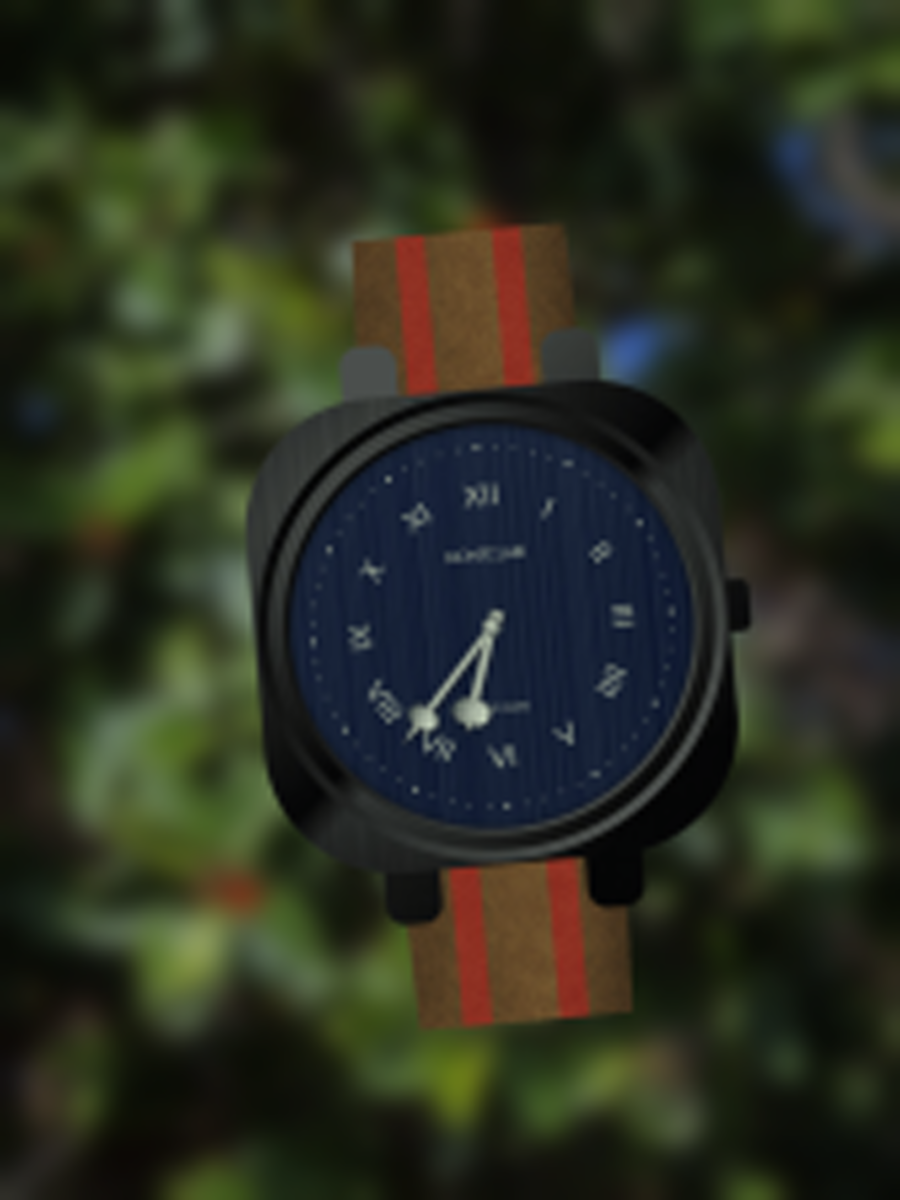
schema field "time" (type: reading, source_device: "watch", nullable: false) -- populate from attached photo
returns 6:37
